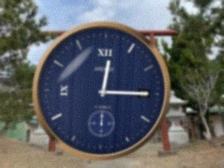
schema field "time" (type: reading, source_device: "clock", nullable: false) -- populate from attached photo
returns 12:15
